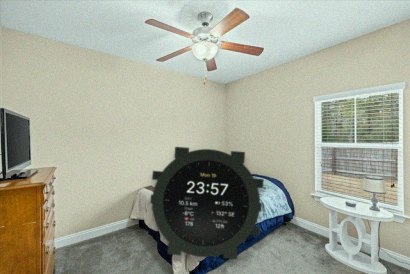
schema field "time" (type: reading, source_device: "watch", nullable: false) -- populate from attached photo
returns 23:57
